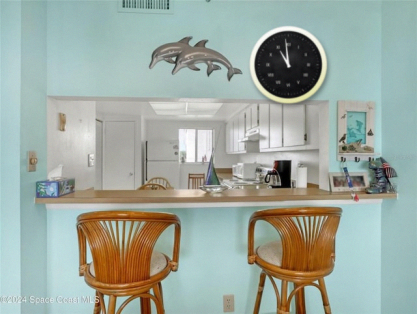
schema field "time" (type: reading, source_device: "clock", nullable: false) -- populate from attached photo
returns 10:59
